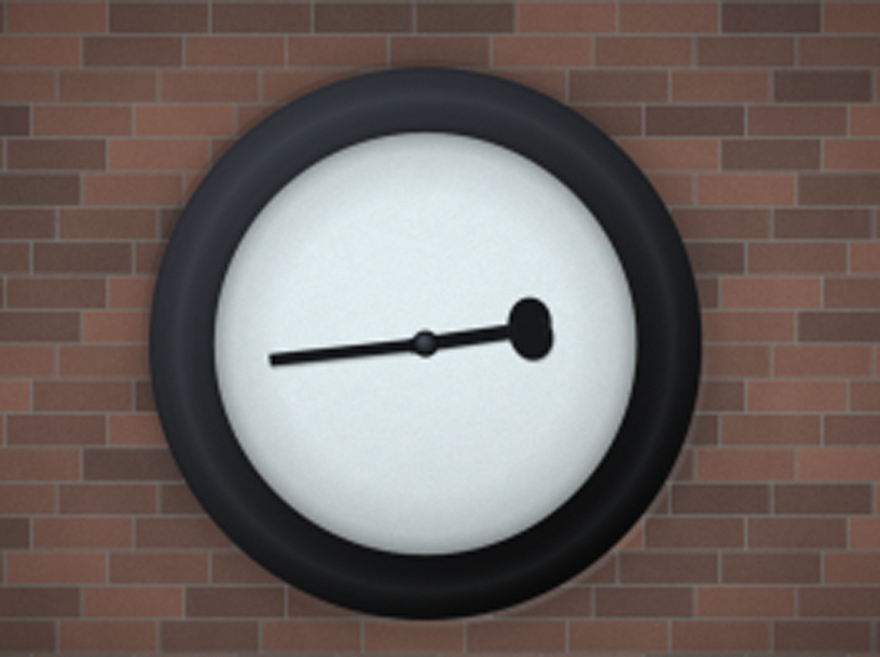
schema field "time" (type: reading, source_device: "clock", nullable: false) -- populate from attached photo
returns 2:44
